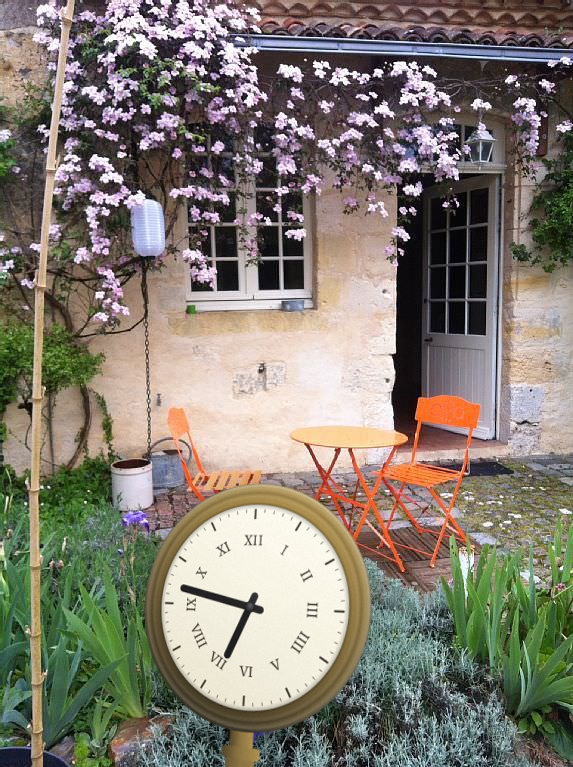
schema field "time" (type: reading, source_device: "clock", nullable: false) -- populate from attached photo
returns 6:47
